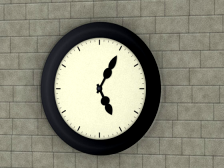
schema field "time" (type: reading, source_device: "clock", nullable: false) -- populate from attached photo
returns 5:05
